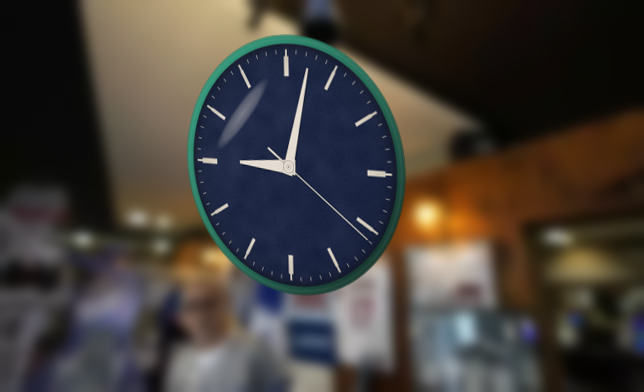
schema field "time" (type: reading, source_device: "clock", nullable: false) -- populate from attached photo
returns 9:02:21
